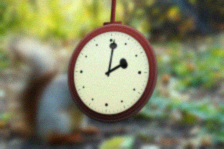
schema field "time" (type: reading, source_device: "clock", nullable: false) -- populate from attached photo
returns 2:01
